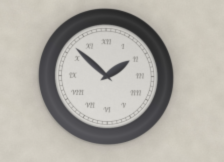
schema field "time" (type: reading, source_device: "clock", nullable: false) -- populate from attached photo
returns 1:52
